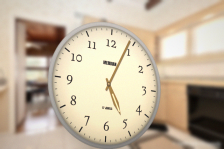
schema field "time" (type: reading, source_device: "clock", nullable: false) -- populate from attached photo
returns 5:04
